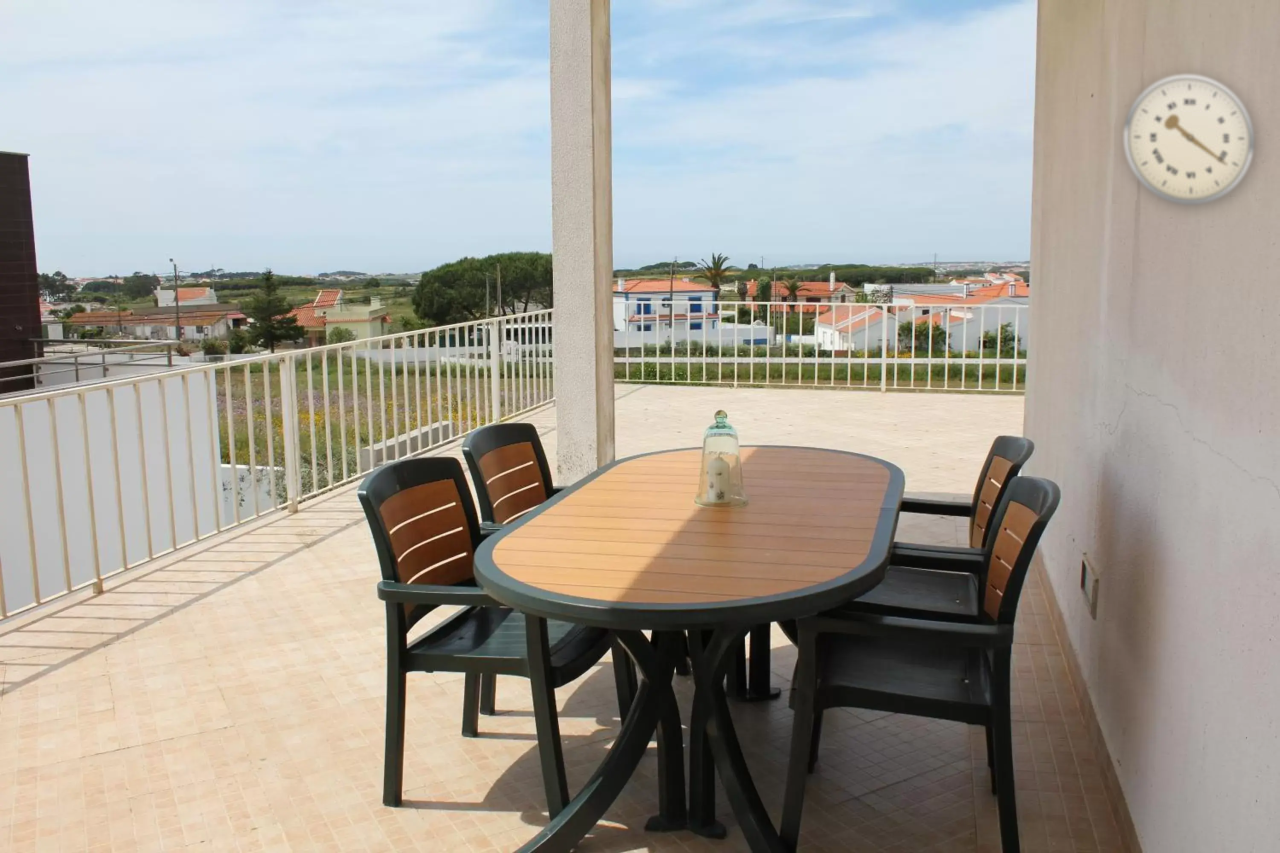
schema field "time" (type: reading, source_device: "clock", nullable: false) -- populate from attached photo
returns 10:21
